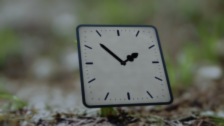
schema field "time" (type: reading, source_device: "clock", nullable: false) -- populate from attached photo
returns 1:53
